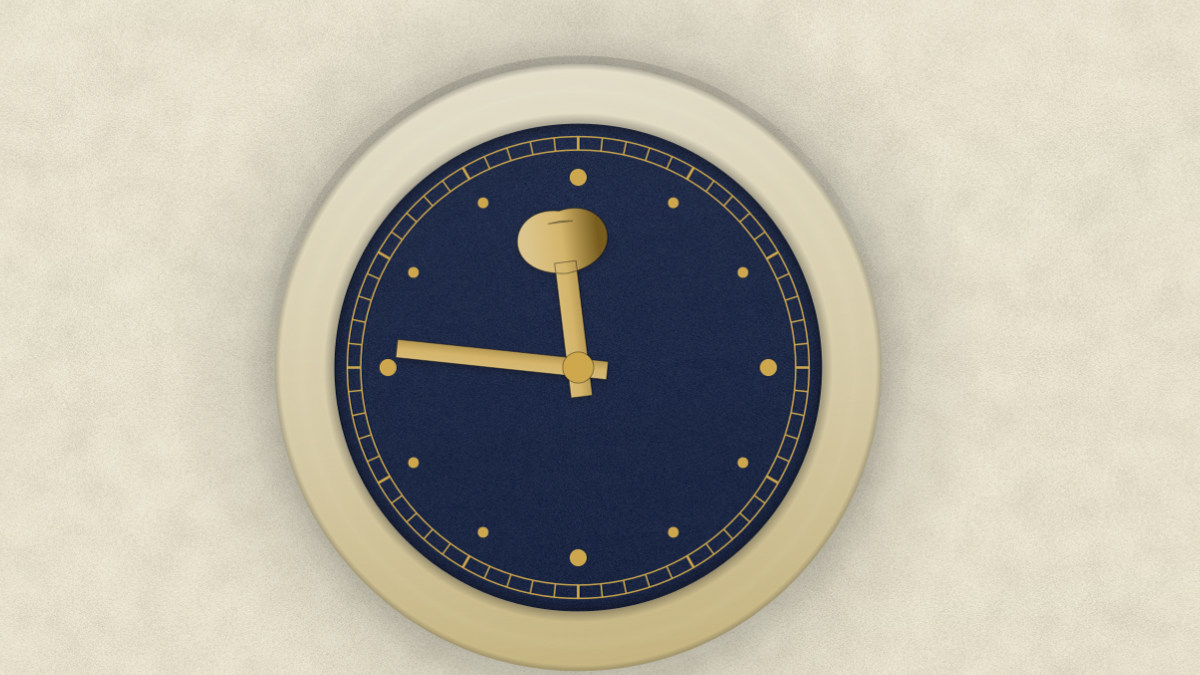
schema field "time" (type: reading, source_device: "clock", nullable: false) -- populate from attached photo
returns 11:46
